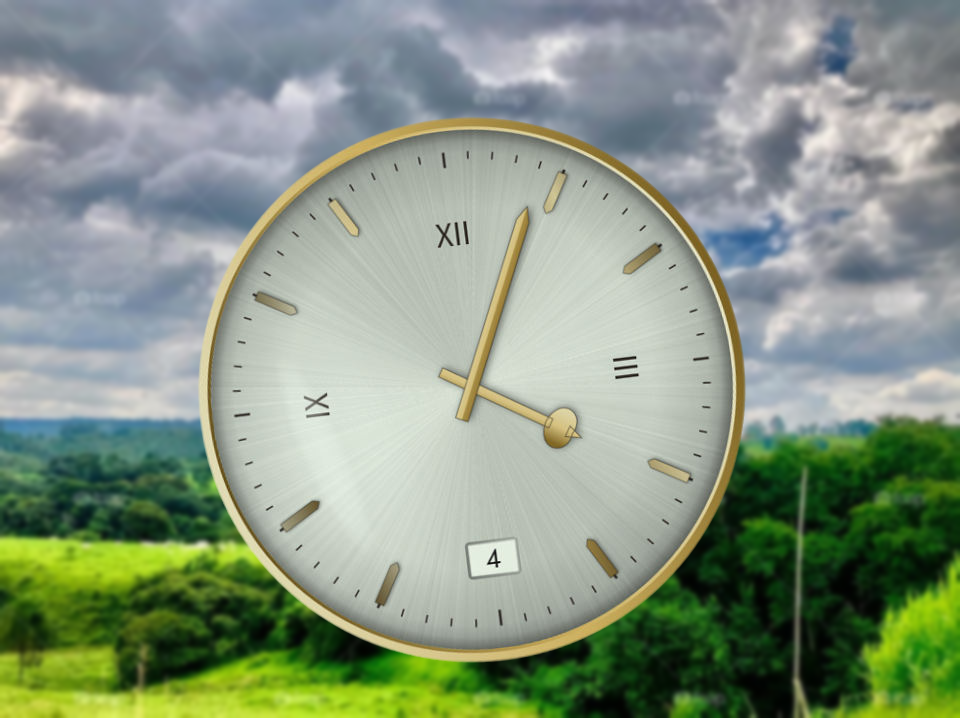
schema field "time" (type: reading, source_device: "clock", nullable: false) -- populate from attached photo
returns 4:04
